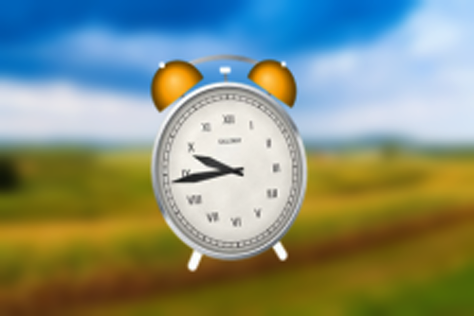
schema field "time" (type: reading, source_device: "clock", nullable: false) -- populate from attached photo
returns 9:44
